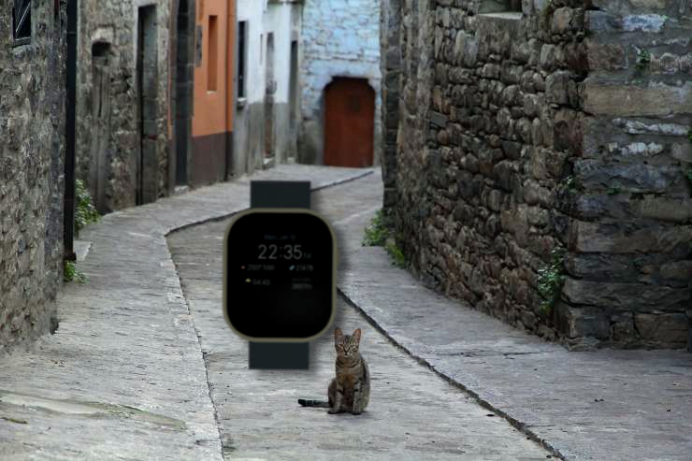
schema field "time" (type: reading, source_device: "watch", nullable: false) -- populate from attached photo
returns 22:35
